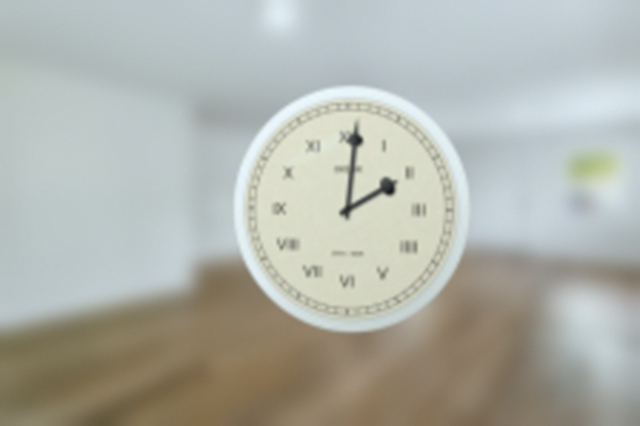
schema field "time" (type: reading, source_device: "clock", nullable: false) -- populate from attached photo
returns 2:01
